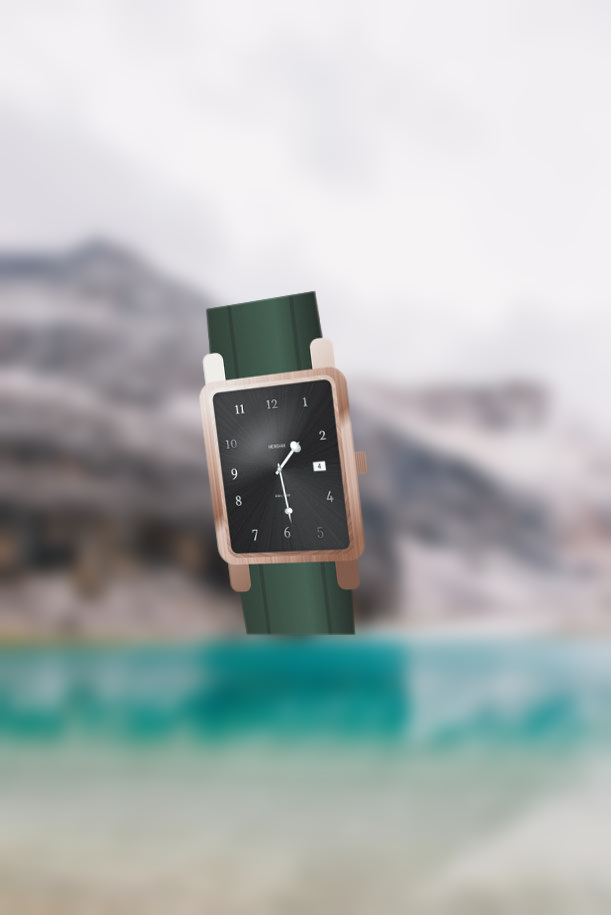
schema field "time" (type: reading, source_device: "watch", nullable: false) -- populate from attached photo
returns 1:29
